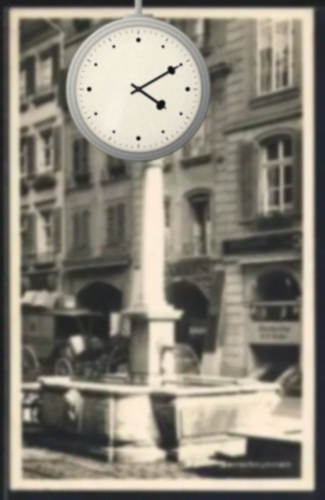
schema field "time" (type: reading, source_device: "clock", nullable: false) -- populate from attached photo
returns 4:10
